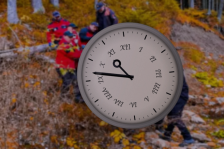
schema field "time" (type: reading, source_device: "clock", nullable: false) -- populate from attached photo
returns 10:47
